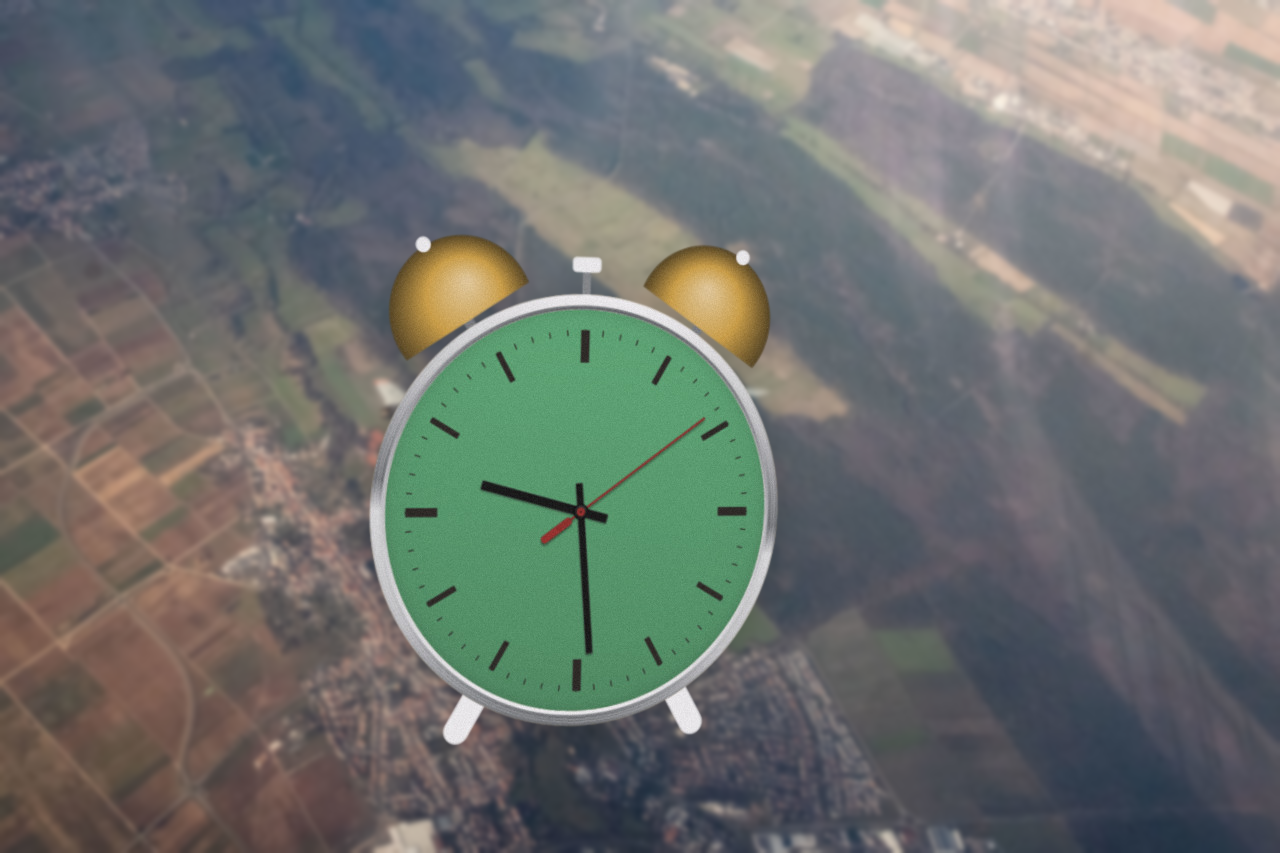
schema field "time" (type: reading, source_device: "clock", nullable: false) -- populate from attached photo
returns 9:29:09
